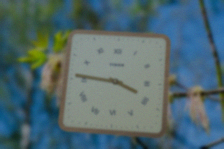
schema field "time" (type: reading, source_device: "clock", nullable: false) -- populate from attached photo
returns 3:46
